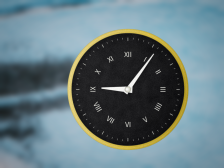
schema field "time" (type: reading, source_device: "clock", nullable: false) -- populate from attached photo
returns 9:06
